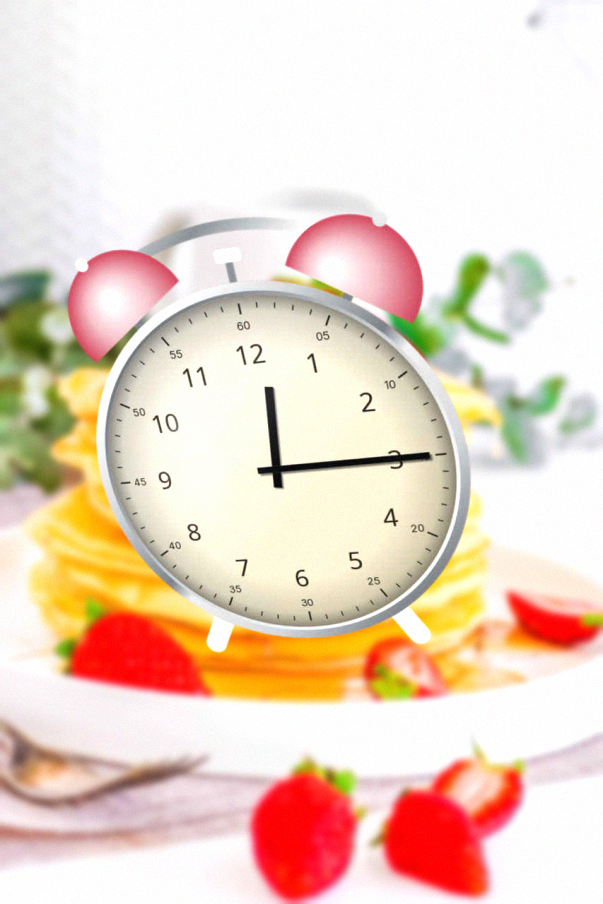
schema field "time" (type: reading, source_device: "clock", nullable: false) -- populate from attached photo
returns 12:15
